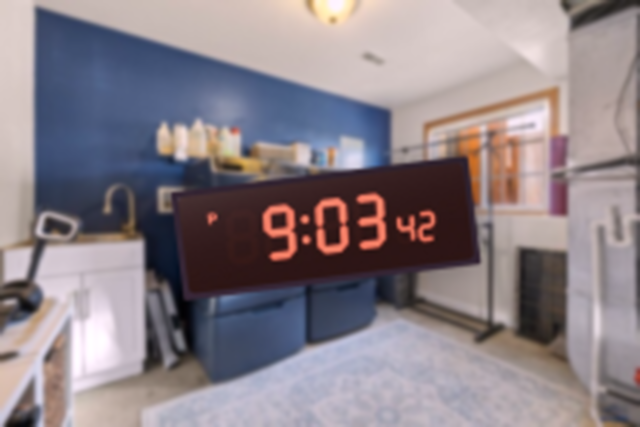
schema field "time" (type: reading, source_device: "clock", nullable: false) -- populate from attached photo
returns 9:03:42
